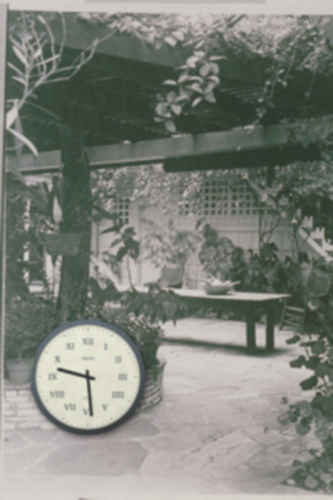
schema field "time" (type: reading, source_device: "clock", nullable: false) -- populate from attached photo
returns 9:29
